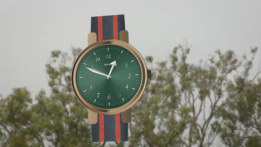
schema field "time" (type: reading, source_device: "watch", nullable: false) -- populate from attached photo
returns 12:49
